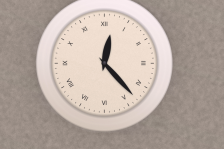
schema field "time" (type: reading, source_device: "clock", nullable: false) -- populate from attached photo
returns 12:23
